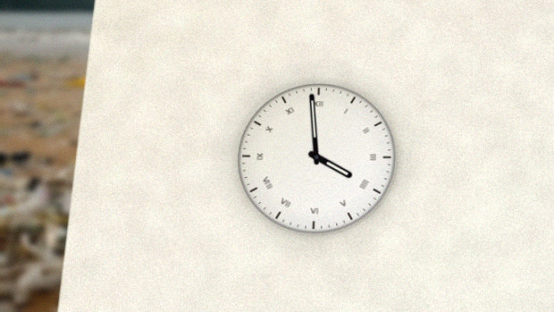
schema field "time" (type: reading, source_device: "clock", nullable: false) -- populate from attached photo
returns 3:59
